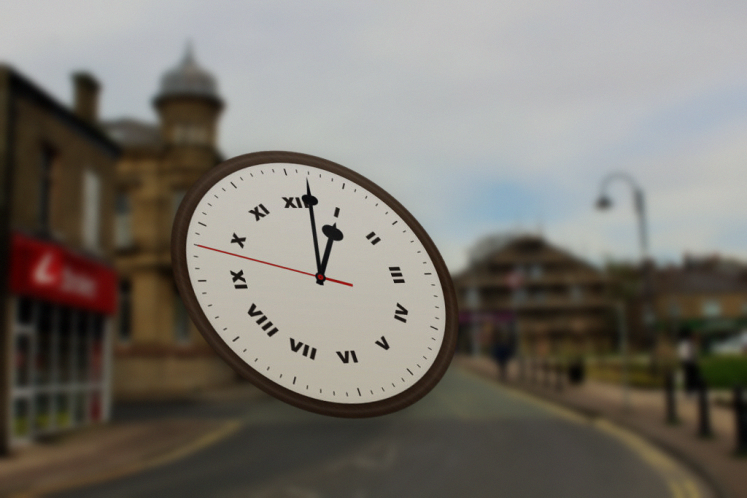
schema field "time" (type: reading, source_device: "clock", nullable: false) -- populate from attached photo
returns 1:01:48
